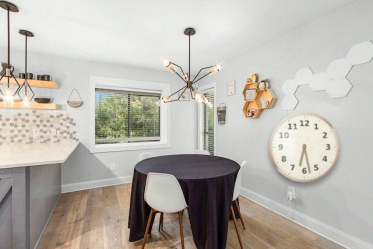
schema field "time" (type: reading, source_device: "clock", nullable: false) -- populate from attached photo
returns 6:28
